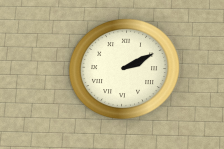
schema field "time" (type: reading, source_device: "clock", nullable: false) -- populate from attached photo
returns 2:10
